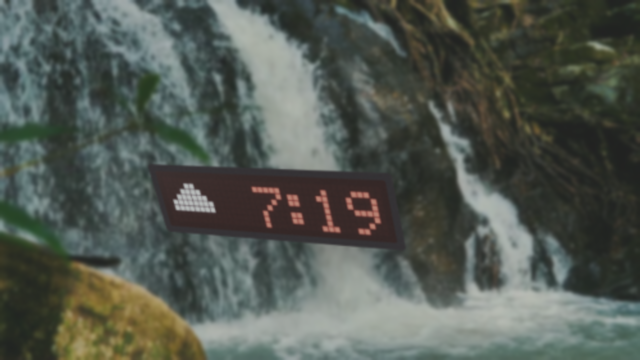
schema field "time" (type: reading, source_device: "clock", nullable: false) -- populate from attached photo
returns 7:19
